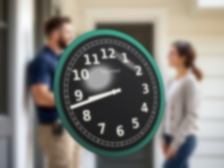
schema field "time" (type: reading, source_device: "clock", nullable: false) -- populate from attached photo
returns 8:43
